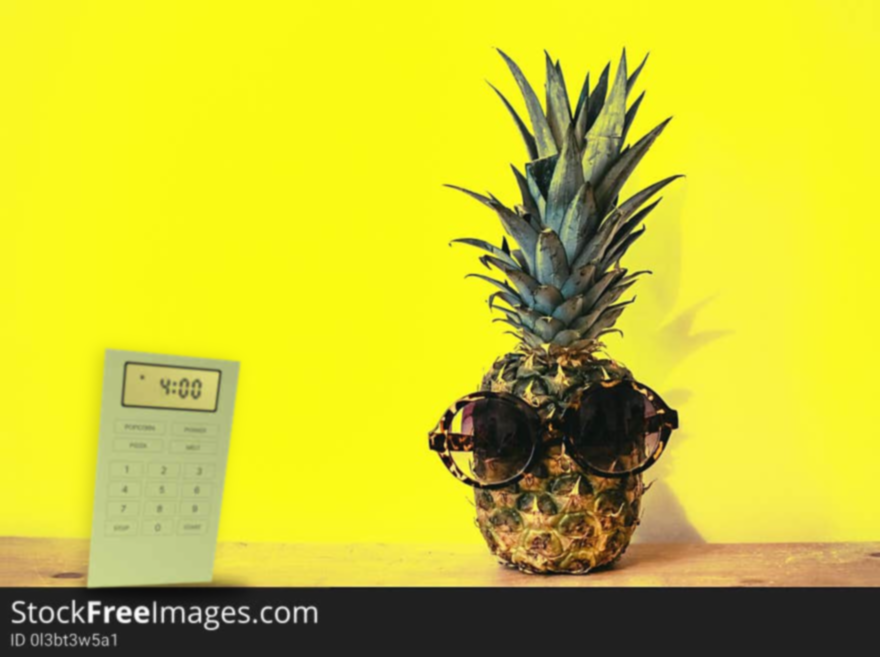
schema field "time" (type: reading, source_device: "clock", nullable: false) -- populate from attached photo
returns 4:00
